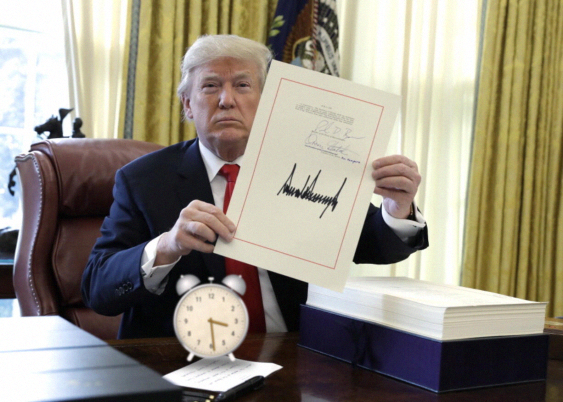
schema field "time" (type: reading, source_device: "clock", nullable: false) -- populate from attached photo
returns 3:29
